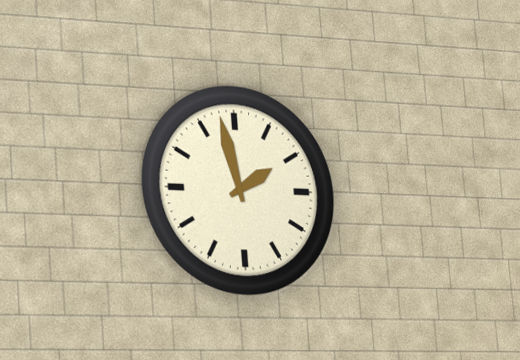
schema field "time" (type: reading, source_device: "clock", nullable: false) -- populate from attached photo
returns 1:58
